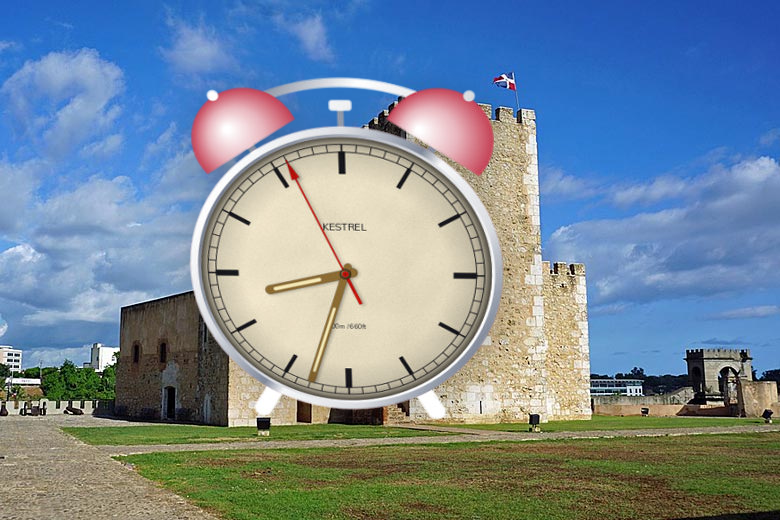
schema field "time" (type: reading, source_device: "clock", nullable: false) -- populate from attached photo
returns 8:32:56
